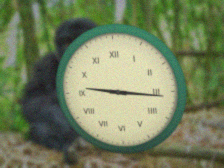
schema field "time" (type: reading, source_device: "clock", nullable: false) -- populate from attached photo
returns 9:16
